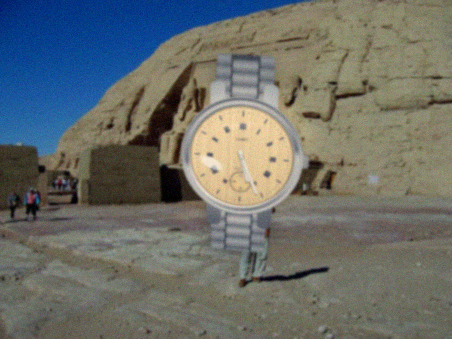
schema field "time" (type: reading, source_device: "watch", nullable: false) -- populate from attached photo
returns 5:26
